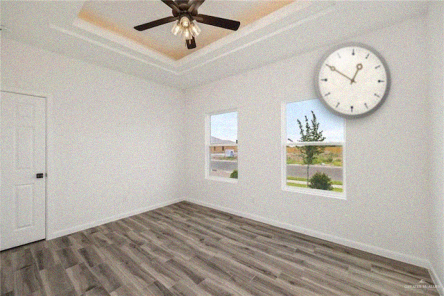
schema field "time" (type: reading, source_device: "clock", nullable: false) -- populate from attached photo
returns 12:50
